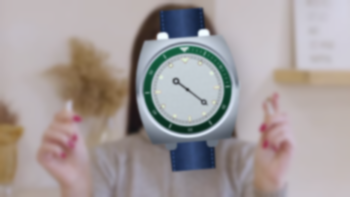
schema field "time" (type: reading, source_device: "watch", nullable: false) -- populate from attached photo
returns 10:22
